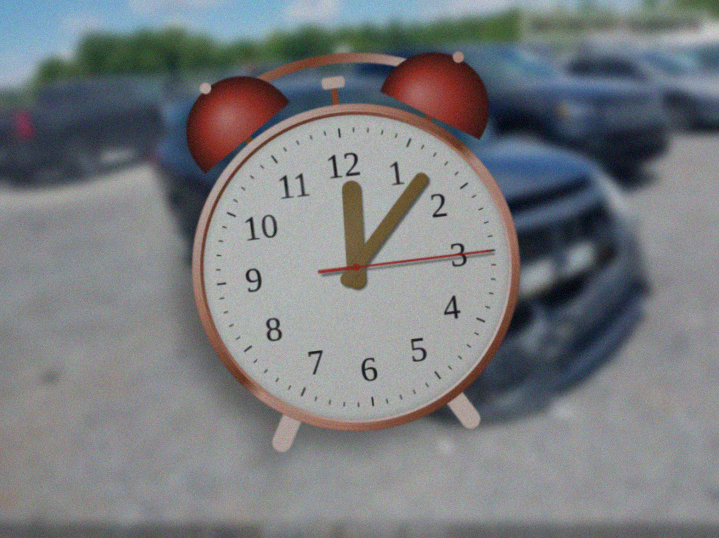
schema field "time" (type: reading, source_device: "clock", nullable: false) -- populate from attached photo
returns 12:07:15
